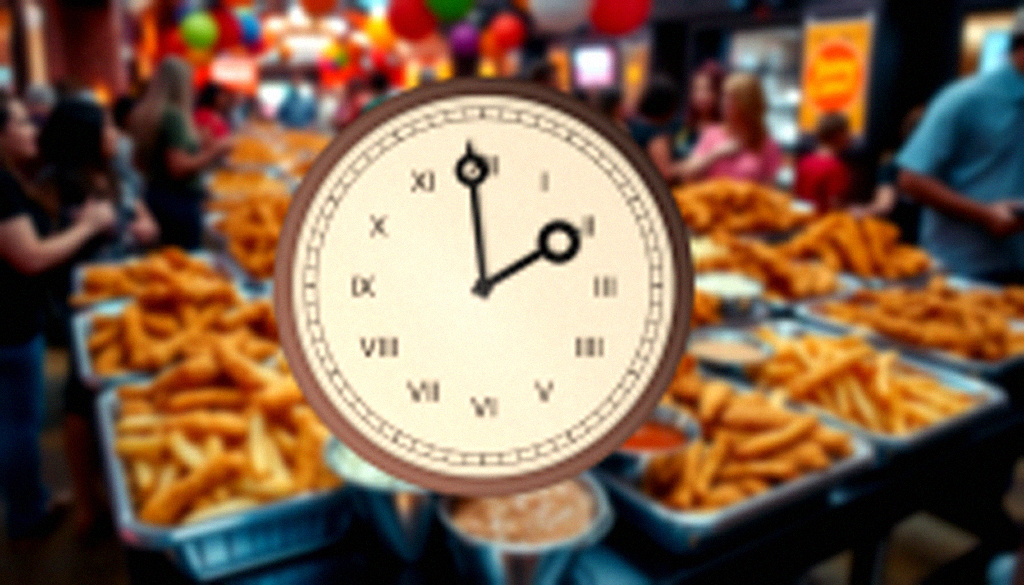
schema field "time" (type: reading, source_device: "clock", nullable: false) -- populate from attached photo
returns 1:59
